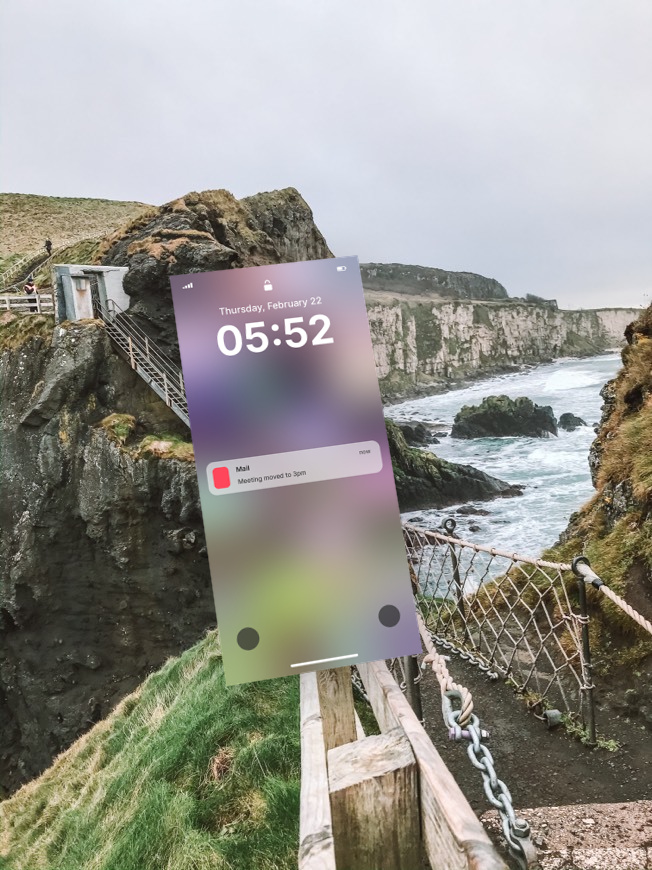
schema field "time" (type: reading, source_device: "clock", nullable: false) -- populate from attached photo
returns 5:52
